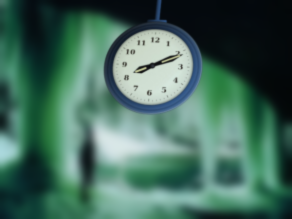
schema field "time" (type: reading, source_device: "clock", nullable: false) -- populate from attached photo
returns 8:11
